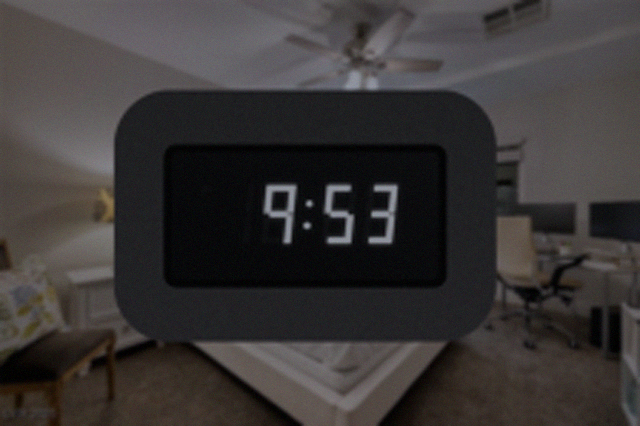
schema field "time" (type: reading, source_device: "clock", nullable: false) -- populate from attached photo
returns 9:53
